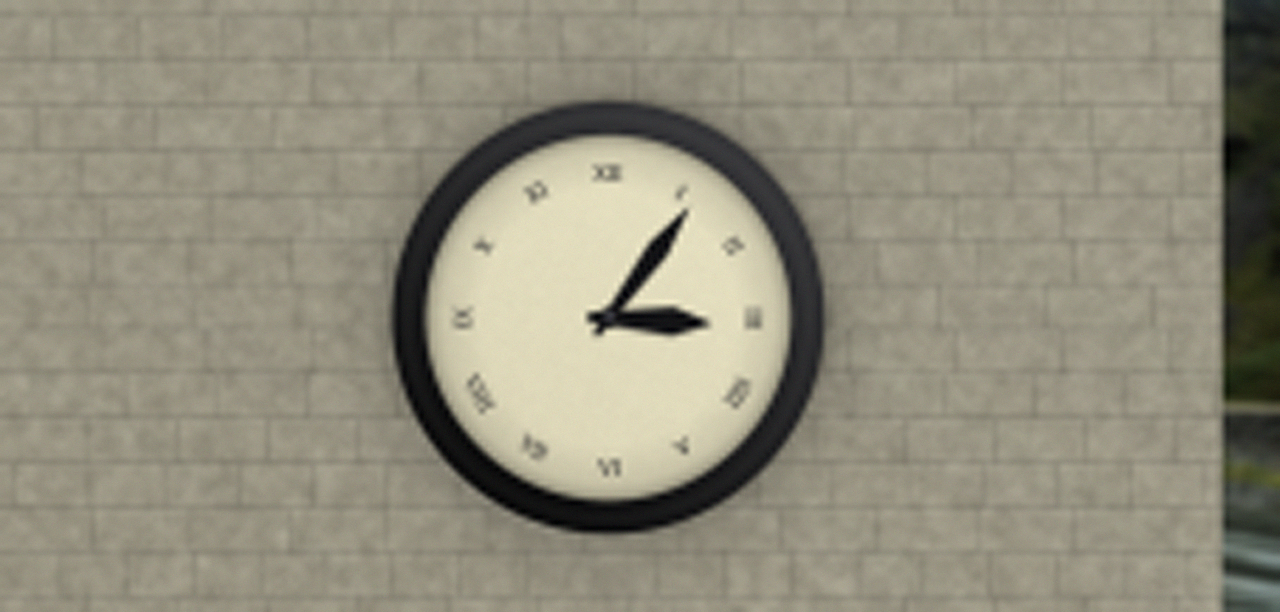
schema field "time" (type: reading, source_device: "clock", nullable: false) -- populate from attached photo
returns 3:06
